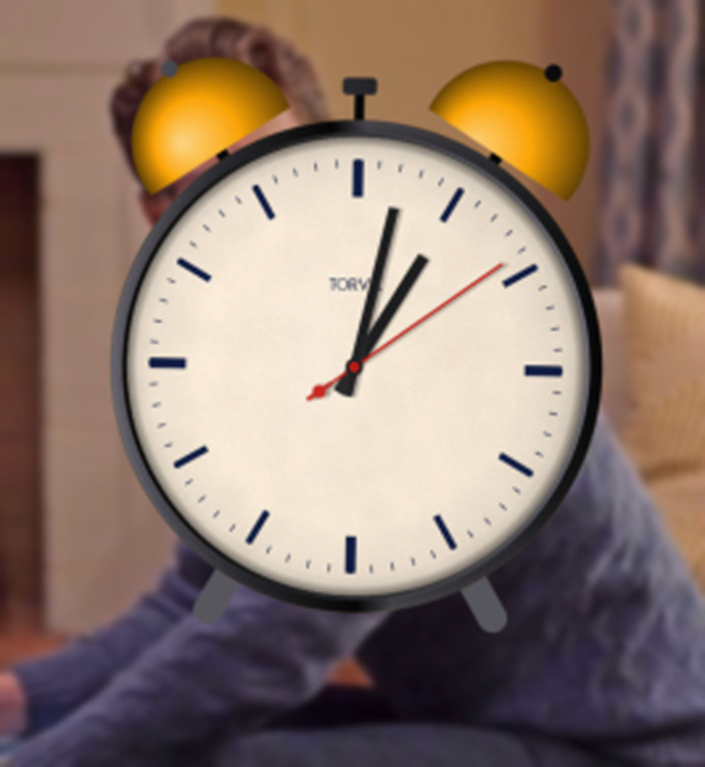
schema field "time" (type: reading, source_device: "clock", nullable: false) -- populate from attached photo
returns 1:02:09
